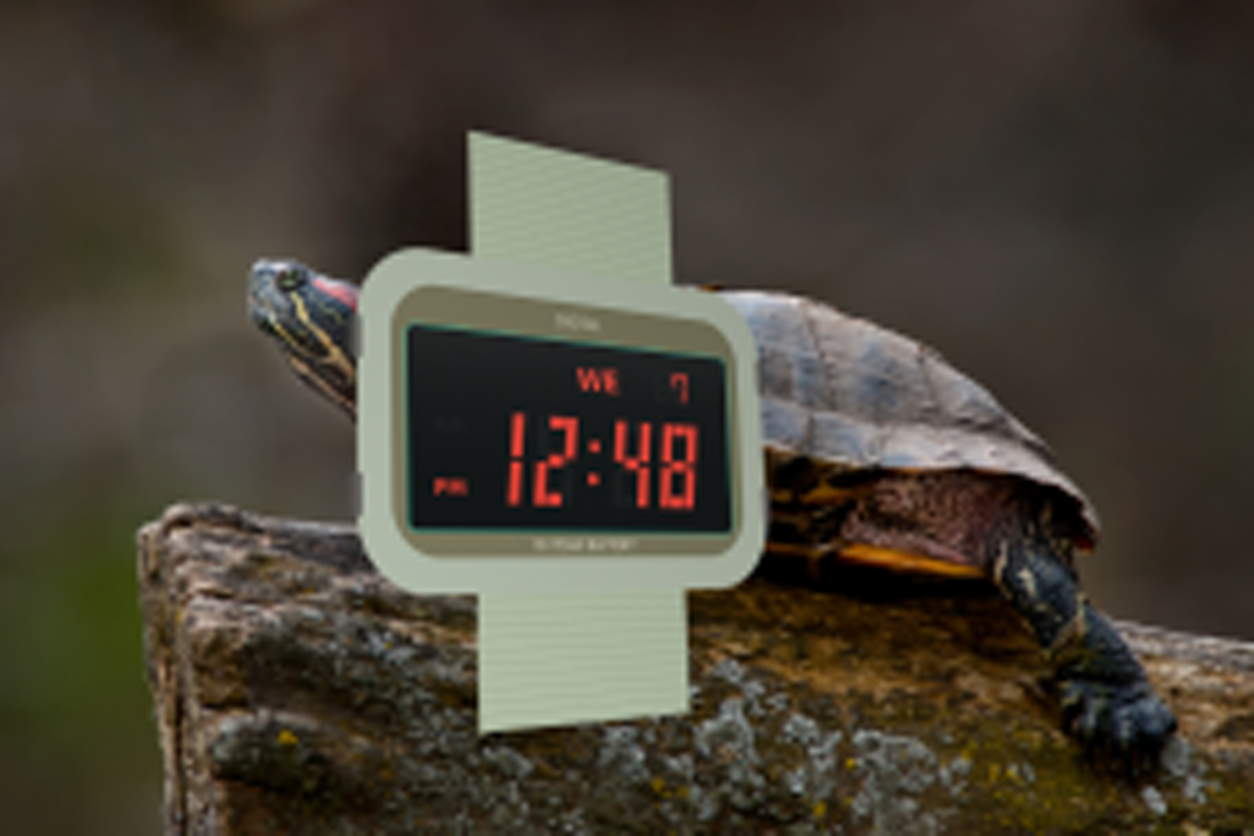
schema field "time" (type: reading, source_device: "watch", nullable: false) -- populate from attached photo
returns 12:48
